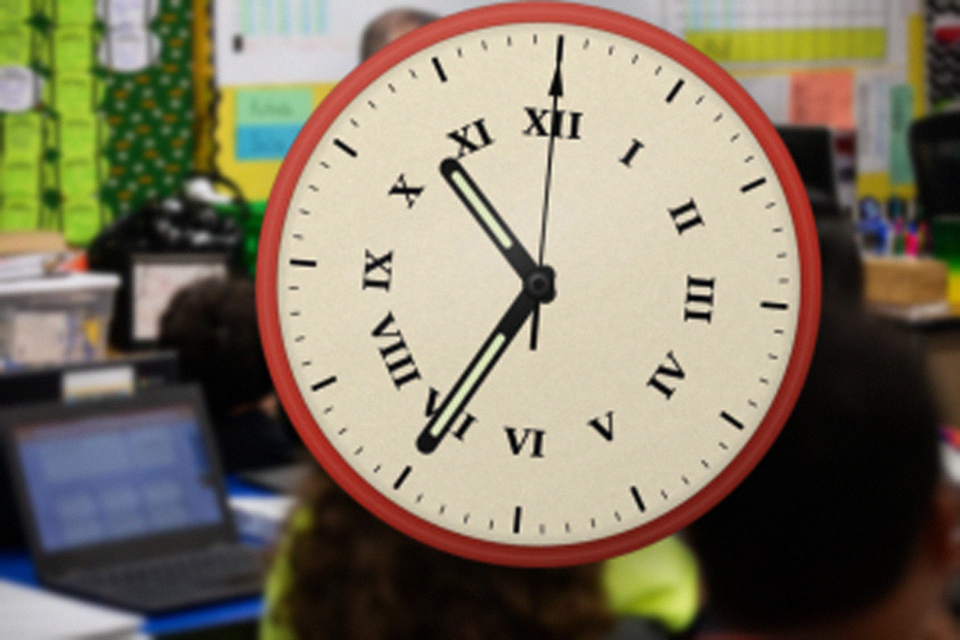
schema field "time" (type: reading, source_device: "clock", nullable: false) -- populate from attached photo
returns 10:35:00
